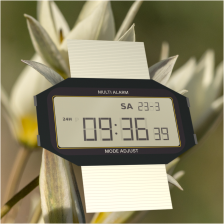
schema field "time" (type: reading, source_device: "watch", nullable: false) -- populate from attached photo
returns 9:36:39
